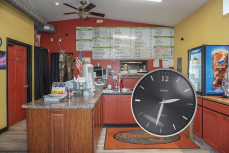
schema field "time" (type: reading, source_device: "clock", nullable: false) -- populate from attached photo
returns 2:32
